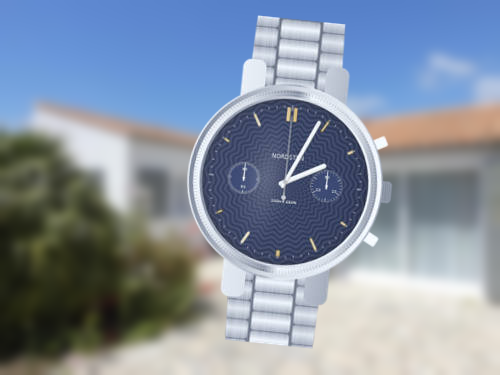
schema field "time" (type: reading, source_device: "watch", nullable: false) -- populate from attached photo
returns 2:04
